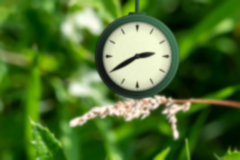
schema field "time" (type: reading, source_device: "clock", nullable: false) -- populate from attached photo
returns 2:40
